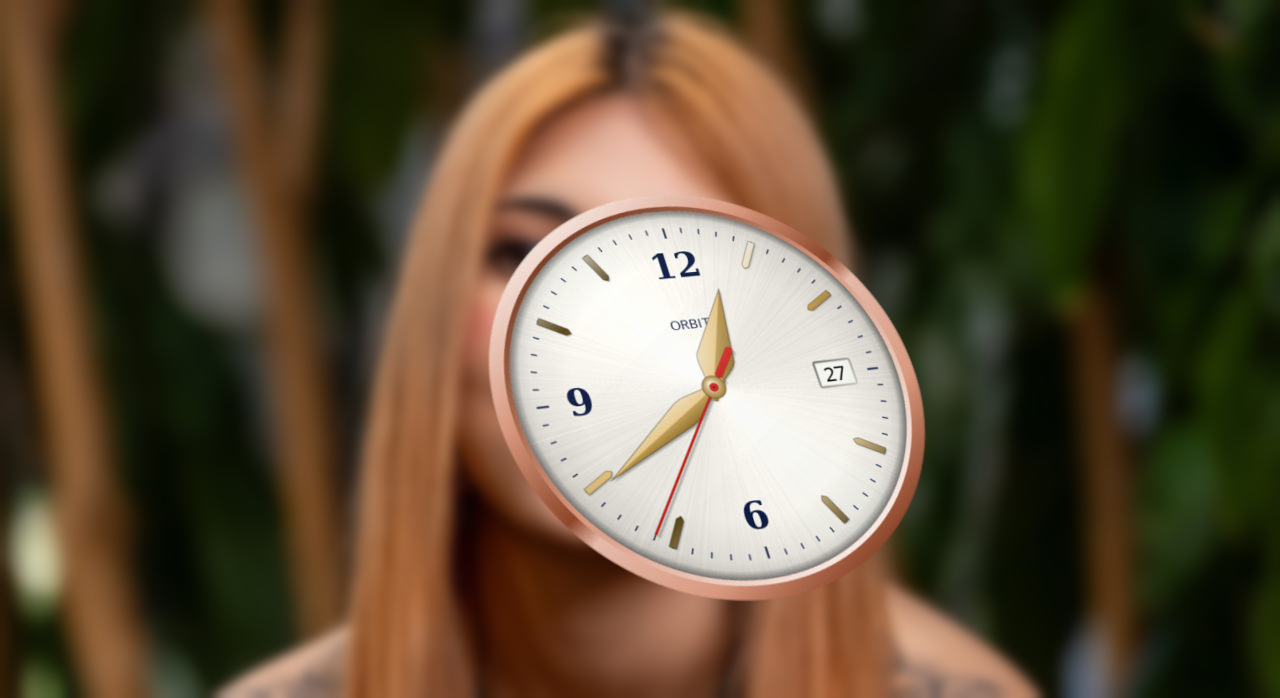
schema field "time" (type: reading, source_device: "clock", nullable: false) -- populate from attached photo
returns 12:39:36
